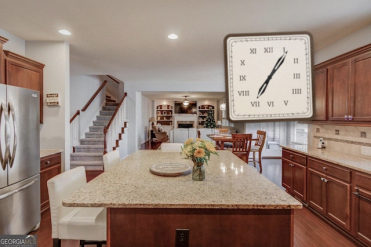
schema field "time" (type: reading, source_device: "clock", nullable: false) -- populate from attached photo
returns 7:06
